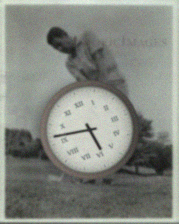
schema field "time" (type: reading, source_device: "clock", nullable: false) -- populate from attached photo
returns 5:47
